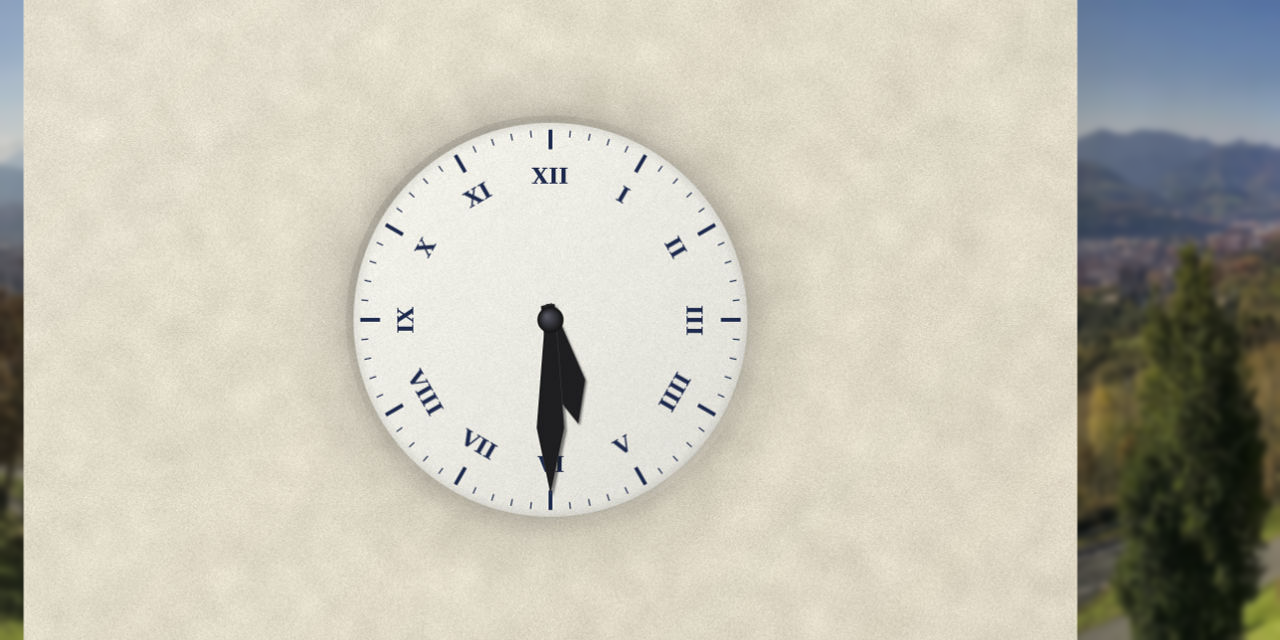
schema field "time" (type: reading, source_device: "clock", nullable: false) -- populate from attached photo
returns 5:30
